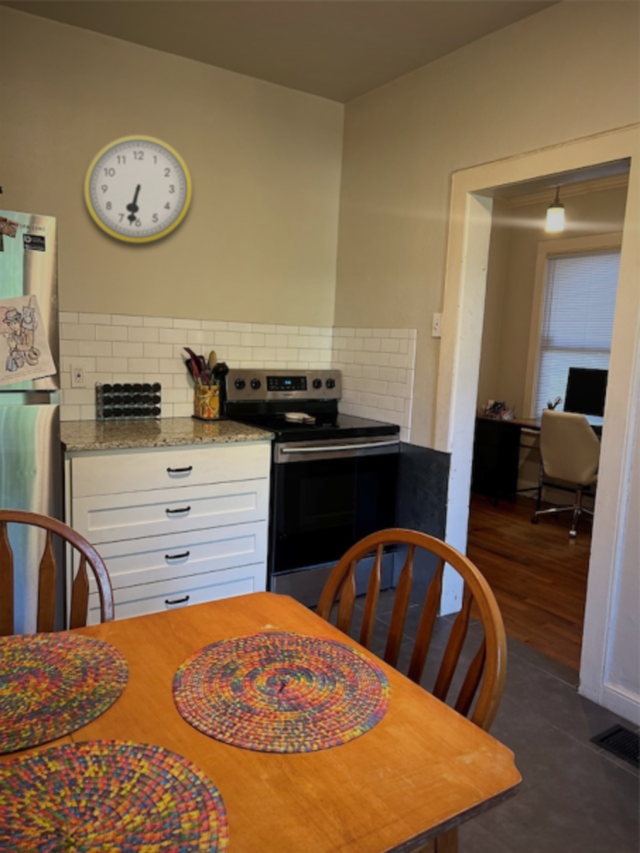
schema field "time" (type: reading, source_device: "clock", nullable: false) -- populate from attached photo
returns 6:32
